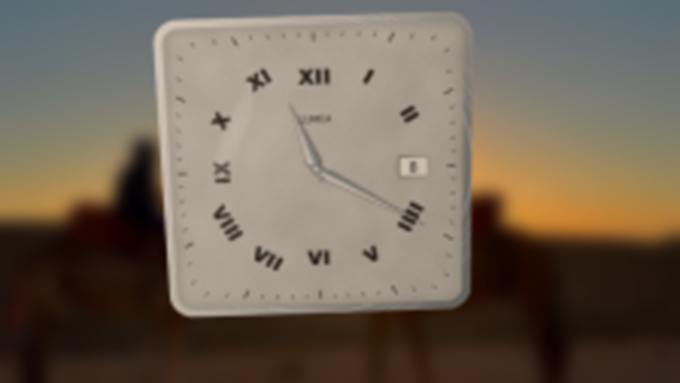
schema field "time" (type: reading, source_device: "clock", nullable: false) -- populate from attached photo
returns 11:20
